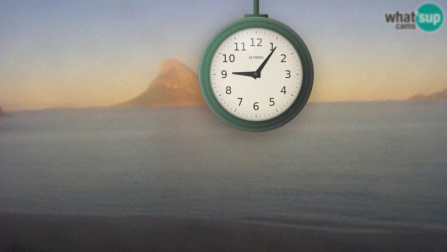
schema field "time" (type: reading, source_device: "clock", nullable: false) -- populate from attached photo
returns 9:06
